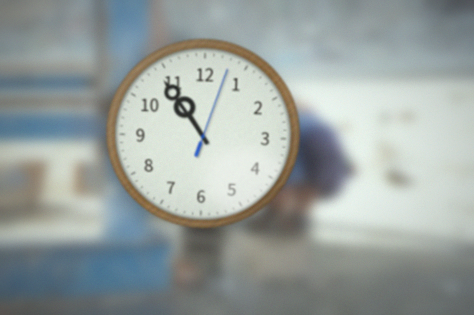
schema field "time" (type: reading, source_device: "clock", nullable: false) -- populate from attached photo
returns 10:54:03
